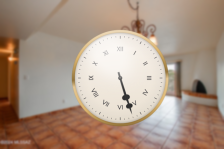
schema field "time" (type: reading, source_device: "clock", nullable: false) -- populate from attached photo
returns 5:27
